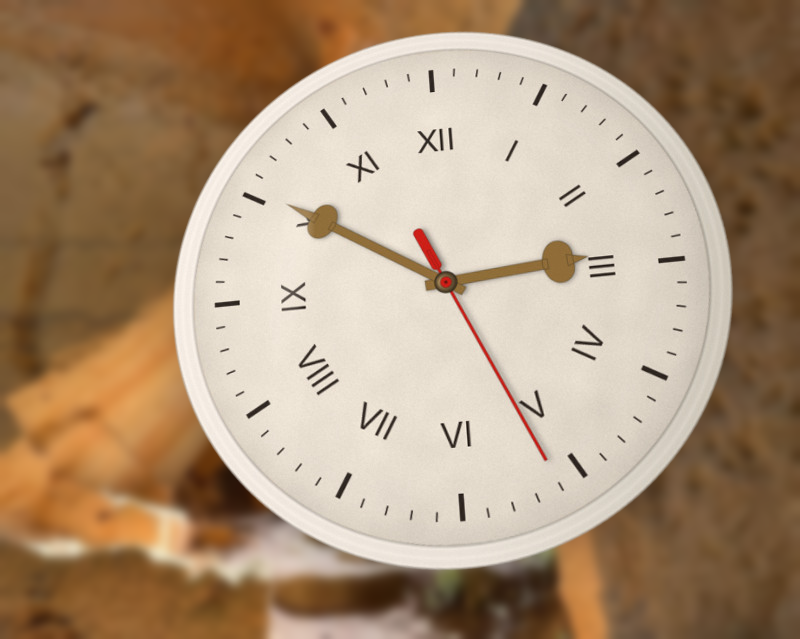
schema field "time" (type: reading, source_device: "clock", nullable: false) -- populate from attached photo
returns 2:50:26
